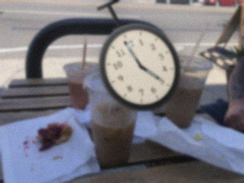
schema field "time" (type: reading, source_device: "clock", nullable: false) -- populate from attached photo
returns 4:59
